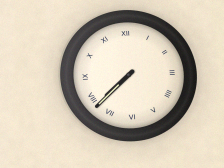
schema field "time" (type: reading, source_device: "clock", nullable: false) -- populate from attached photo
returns 7:38
